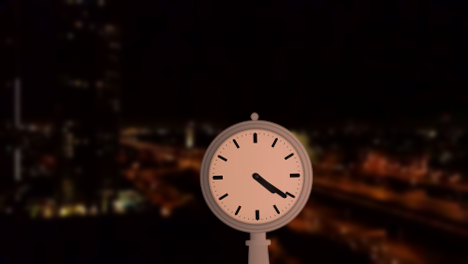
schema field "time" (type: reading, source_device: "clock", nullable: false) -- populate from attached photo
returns 4:21
